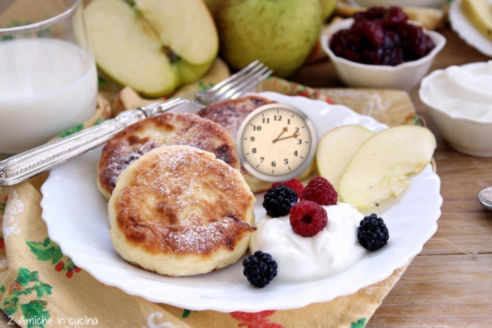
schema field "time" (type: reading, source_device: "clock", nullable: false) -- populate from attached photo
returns 1:12
